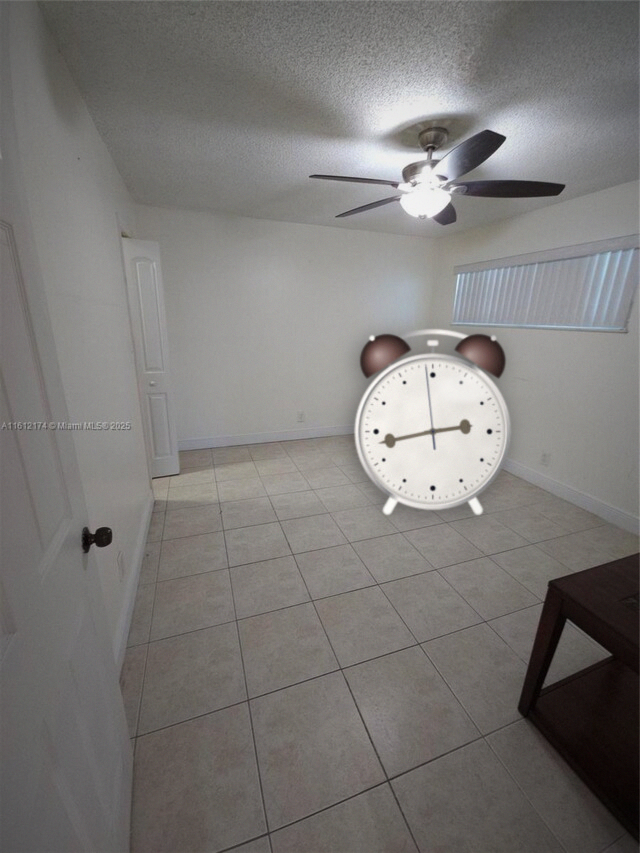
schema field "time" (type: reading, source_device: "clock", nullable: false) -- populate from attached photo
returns 2:42:59
